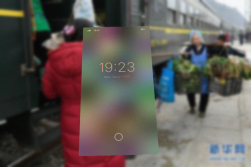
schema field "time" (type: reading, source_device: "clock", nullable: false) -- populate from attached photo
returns 19:23
